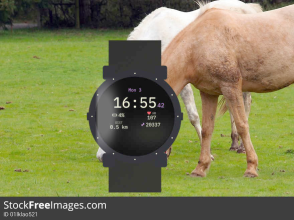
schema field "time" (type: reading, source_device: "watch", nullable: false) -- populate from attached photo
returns 16:55
